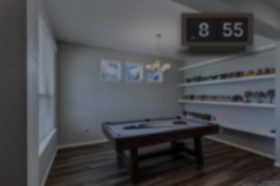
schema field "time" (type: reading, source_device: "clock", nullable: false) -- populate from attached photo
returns 8:55
